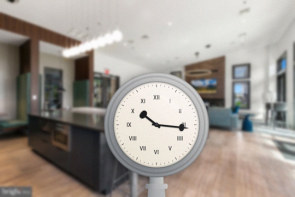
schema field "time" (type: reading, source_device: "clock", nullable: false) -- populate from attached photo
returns 10:16
